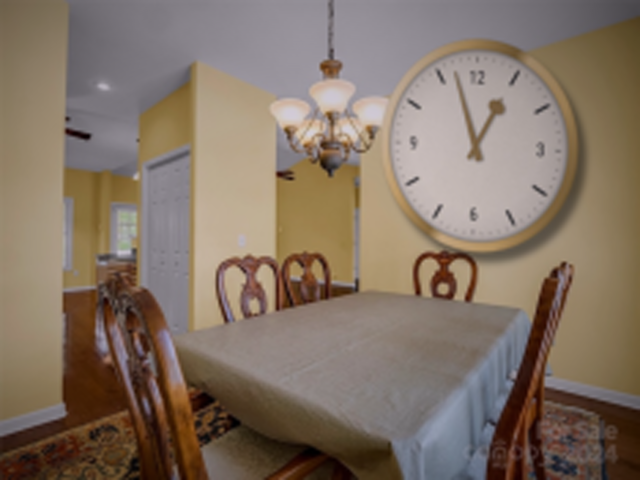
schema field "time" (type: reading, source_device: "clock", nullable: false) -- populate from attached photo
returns 12:57
